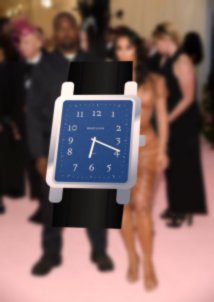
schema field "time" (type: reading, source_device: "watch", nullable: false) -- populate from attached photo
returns 6:19
